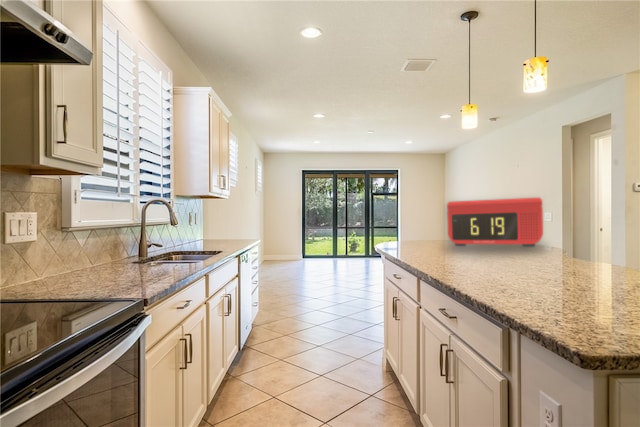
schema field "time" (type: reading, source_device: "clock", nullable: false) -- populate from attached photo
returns 6:19
